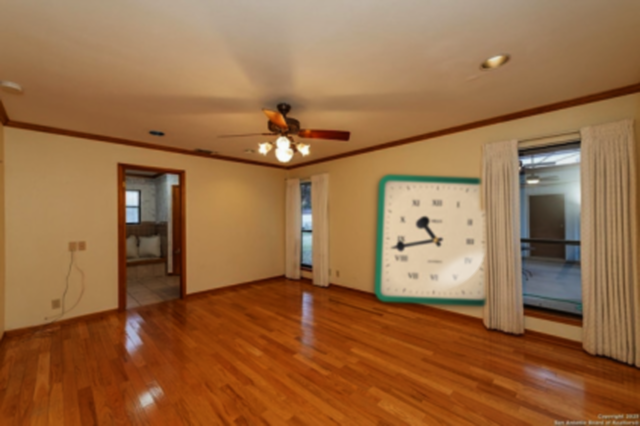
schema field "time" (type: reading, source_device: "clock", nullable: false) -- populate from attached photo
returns 10:43
